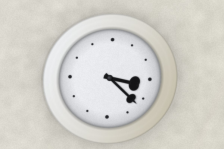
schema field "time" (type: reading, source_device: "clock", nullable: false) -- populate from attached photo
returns 3:22
